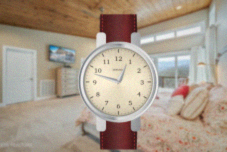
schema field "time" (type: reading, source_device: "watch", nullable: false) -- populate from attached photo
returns 12:48
